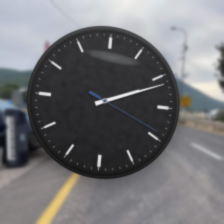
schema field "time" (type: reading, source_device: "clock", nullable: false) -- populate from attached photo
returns 2:11:19
